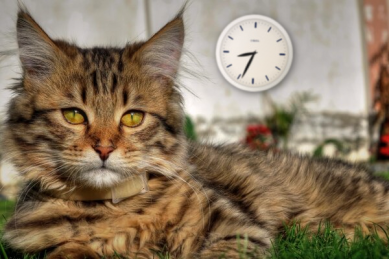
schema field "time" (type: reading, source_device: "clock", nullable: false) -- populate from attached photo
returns 8:34
